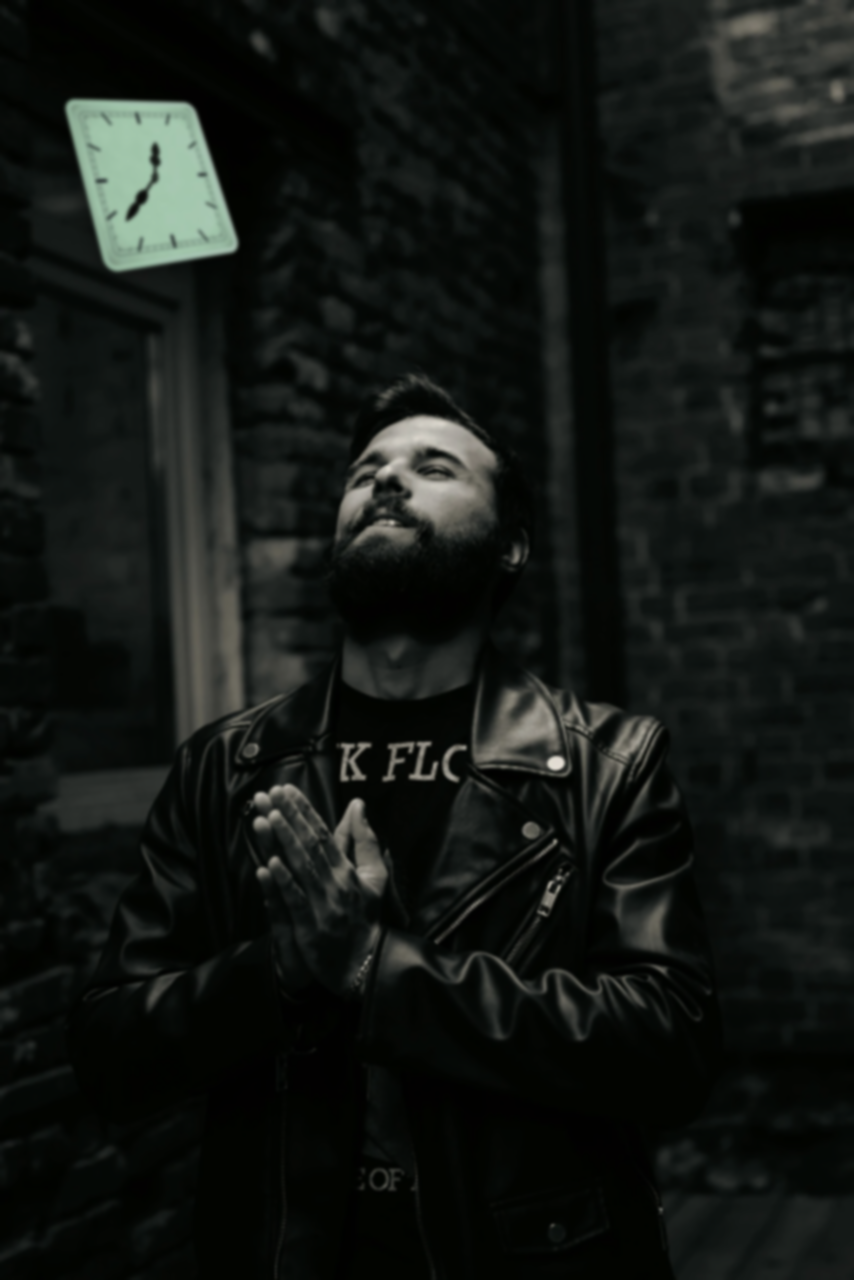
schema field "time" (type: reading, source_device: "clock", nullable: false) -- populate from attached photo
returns 12:38
